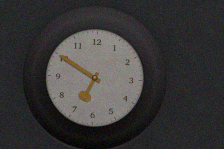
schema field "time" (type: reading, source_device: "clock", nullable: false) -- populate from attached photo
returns 6:50
